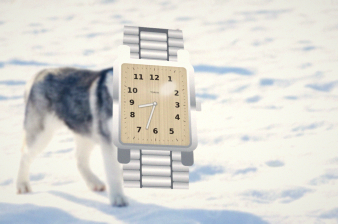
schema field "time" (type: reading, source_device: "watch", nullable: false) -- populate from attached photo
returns 8:33
